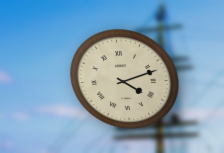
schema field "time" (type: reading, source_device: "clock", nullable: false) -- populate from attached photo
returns 4:12
